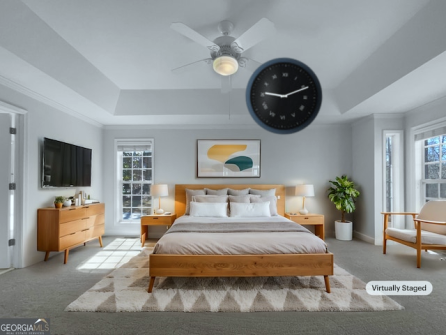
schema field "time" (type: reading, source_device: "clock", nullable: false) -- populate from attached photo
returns 9:11
